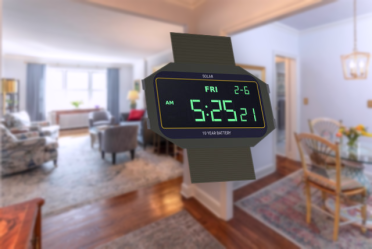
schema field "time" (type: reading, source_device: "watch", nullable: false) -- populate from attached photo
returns 5:25:21
